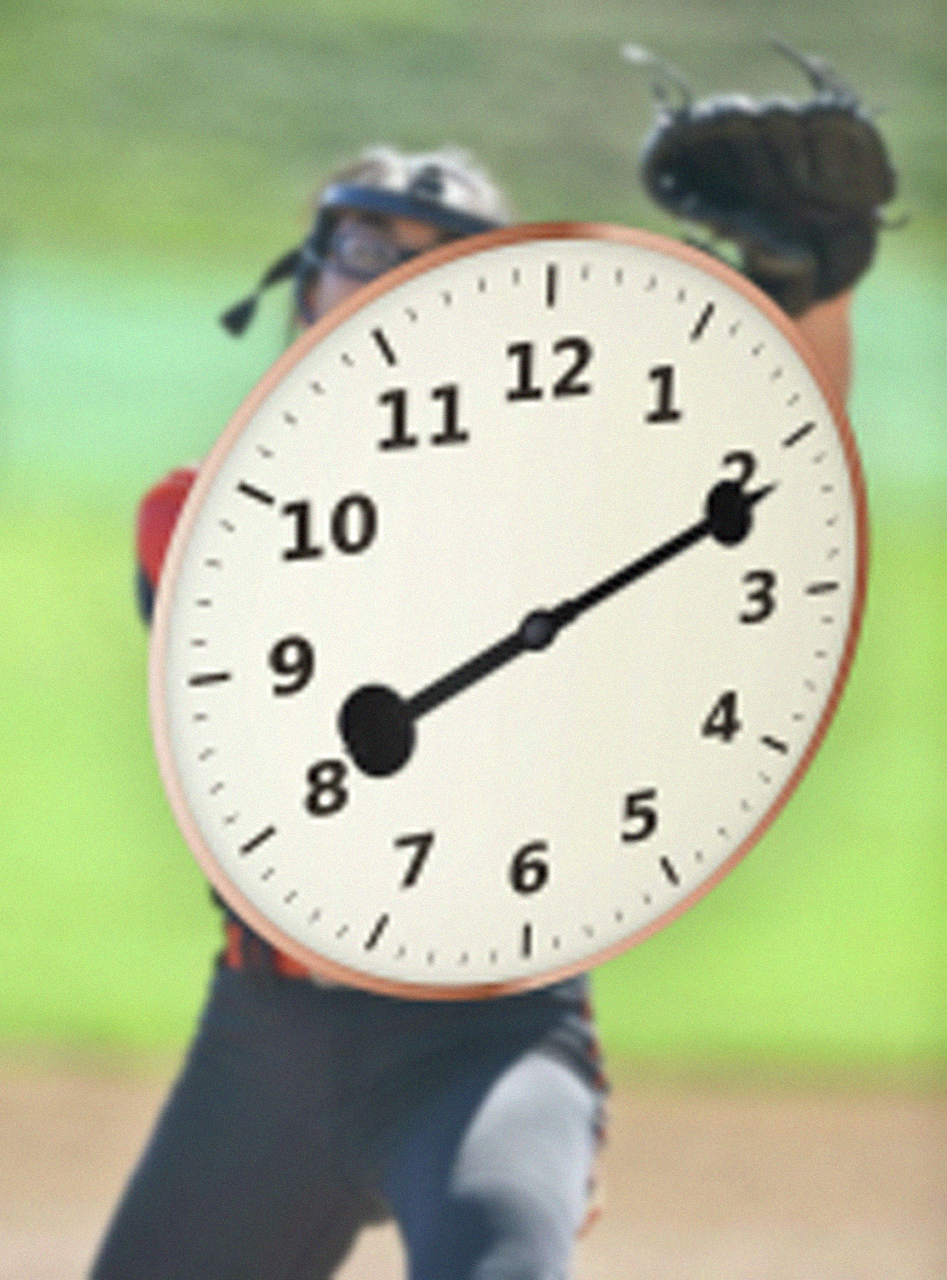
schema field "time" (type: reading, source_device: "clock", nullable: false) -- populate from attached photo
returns 8:11
